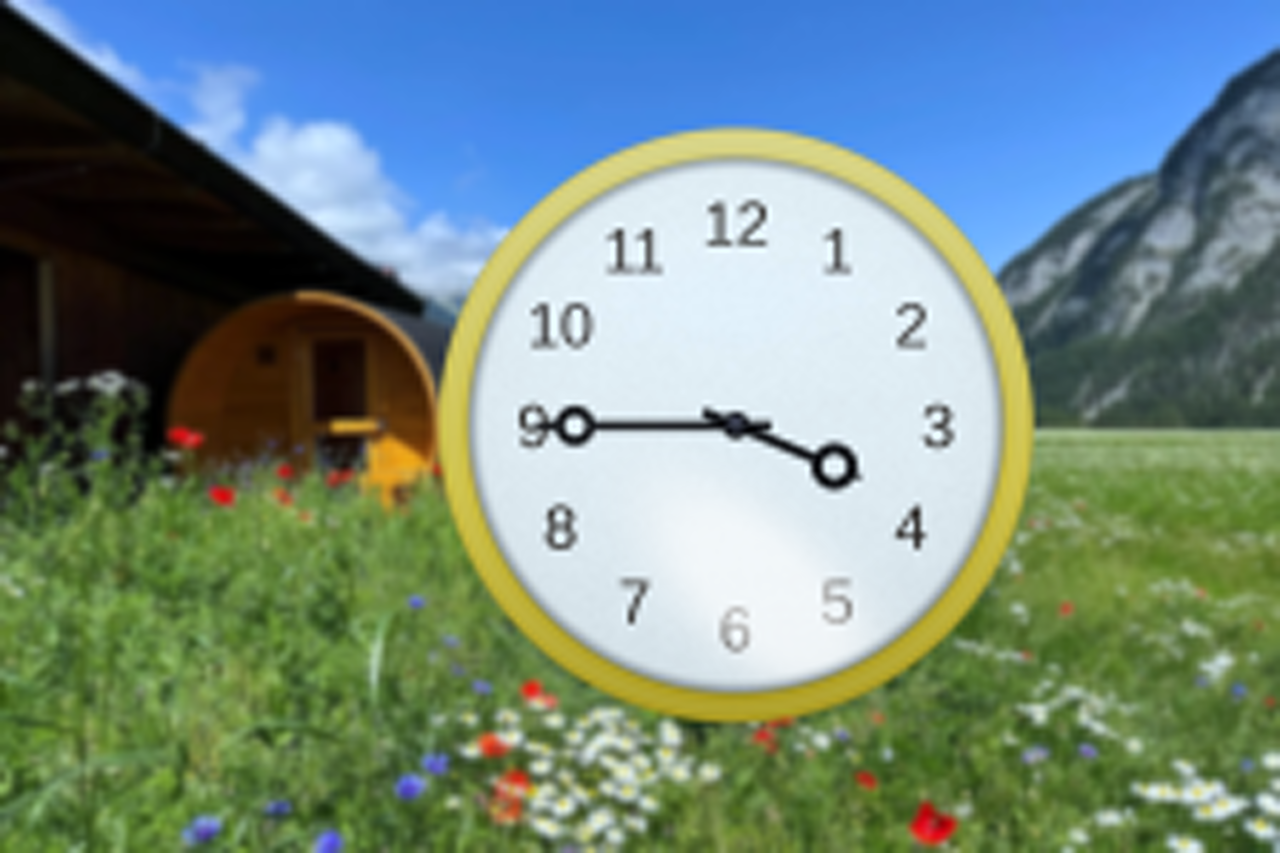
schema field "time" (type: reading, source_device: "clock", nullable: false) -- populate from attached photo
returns 3:45
